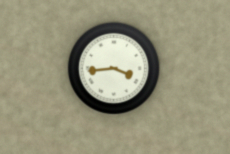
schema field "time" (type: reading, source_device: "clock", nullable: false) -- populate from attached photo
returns 3:44
